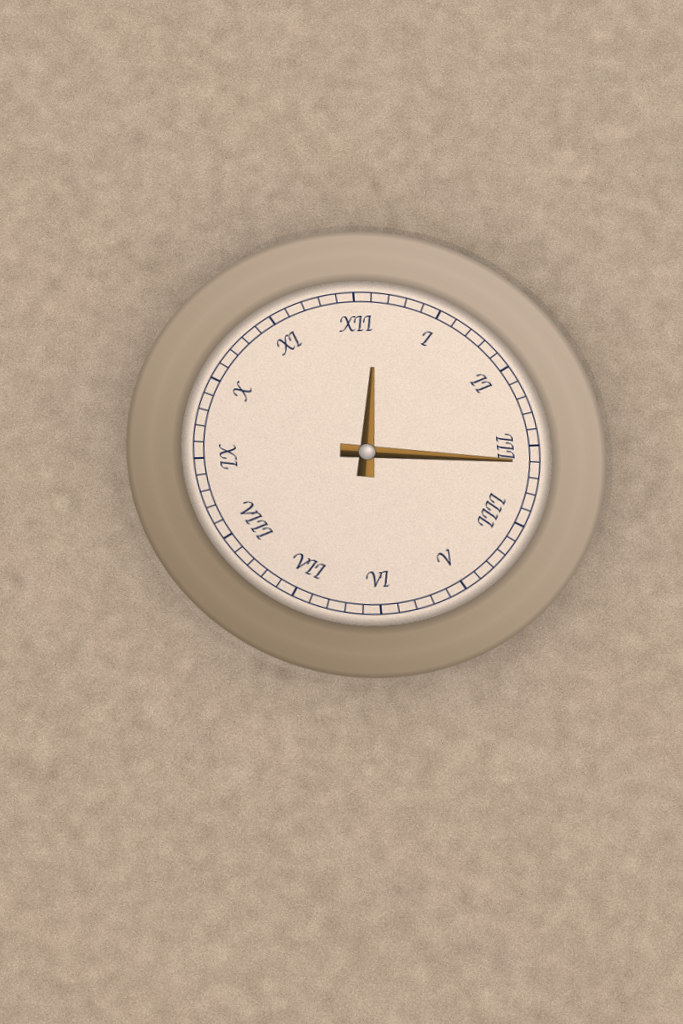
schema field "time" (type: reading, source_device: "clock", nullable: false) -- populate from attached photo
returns 12:16
